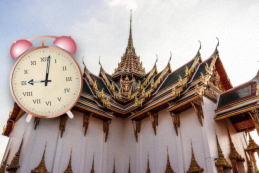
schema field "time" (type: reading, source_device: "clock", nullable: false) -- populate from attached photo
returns 9:02
